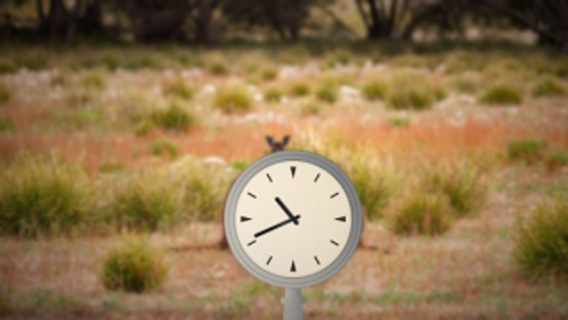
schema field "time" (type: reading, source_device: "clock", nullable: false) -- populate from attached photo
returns 10:41
